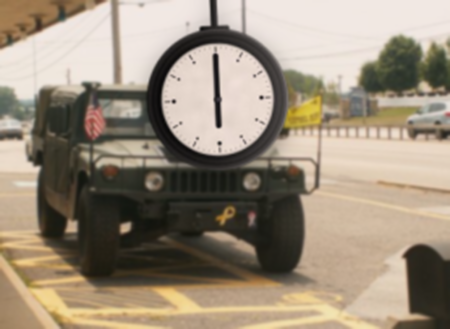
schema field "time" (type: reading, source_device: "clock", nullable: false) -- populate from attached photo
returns 6:00
